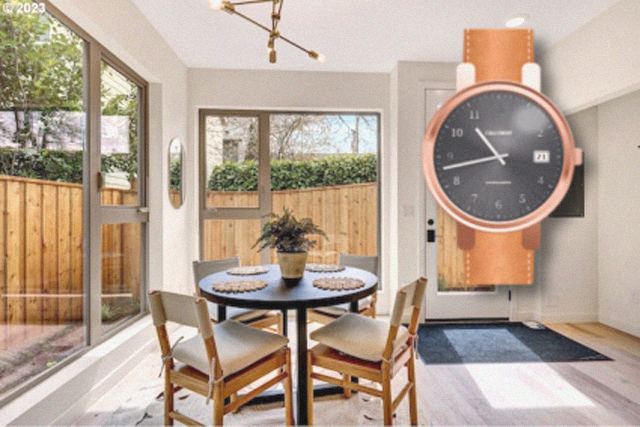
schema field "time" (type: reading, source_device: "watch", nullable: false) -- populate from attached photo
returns 10:43
